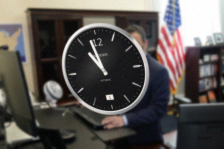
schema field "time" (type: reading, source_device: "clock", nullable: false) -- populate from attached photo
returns 10:58
